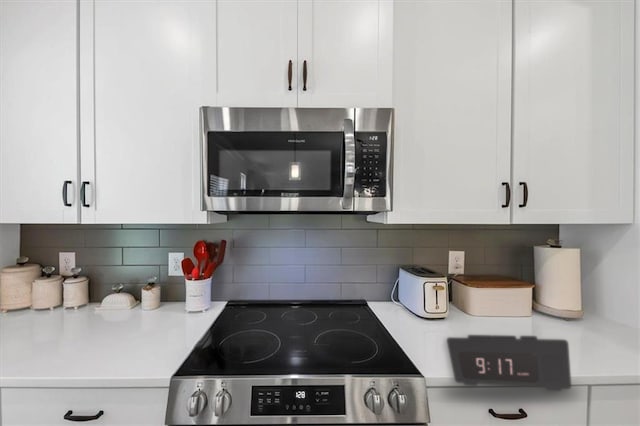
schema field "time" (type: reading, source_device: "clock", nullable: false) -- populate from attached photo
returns 9:17
